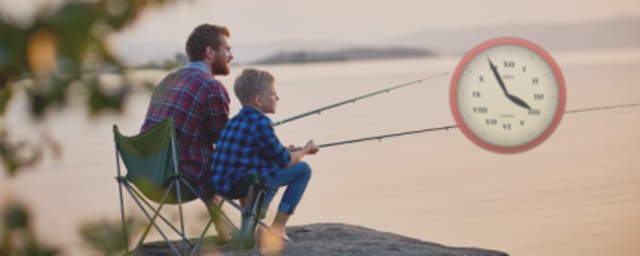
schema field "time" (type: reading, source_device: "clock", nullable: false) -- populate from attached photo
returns 3:55
